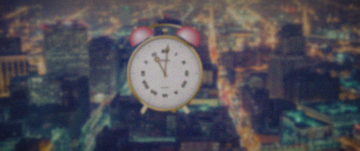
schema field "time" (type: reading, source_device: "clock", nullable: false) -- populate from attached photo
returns 11:01
